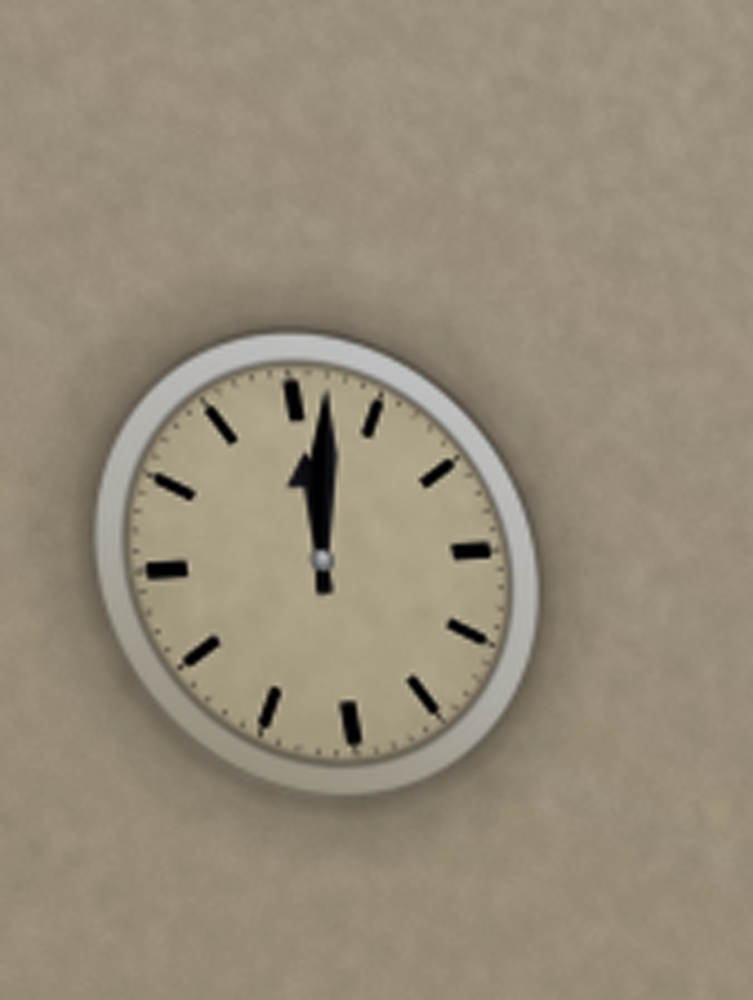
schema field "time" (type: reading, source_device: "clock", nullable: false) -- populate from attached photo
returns 12:02
